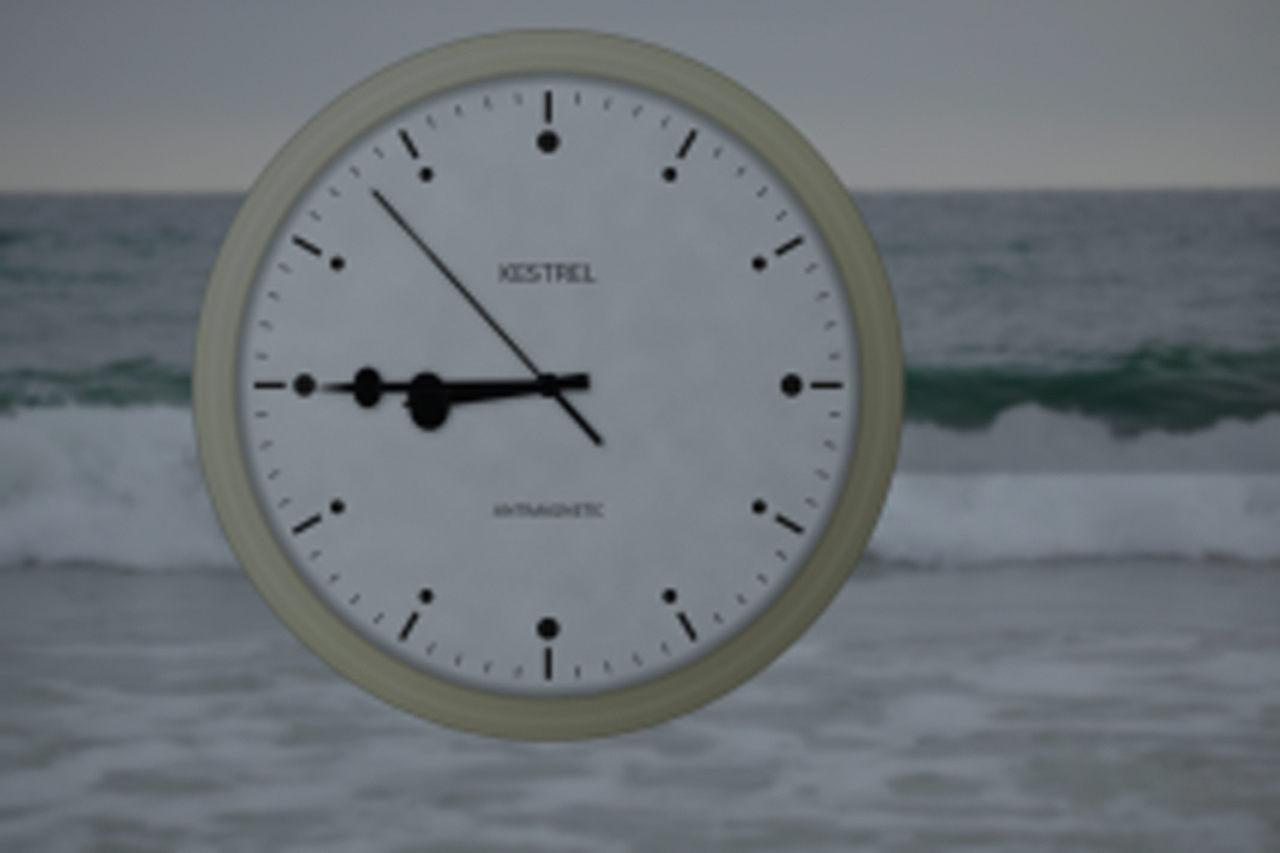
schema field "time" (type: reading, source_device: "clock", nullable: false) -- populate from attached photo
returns 8:44:53
